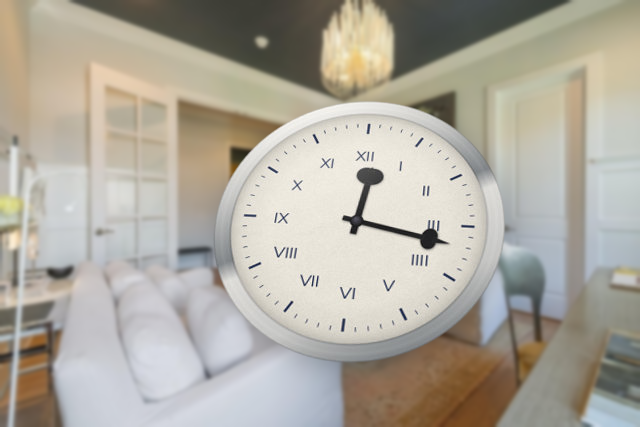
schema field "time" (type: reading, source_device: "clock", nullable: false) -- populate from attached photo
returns 12:17
